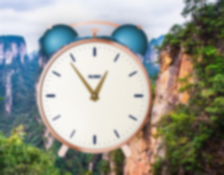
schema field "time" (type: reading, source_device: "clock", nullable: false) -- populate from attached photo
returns 12:54
